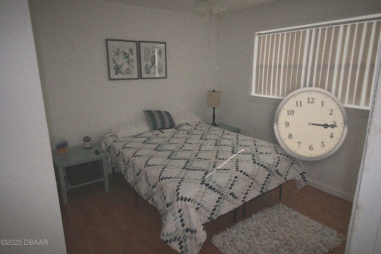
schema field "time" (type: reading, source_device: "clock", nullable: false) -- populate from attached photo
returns 3:16
